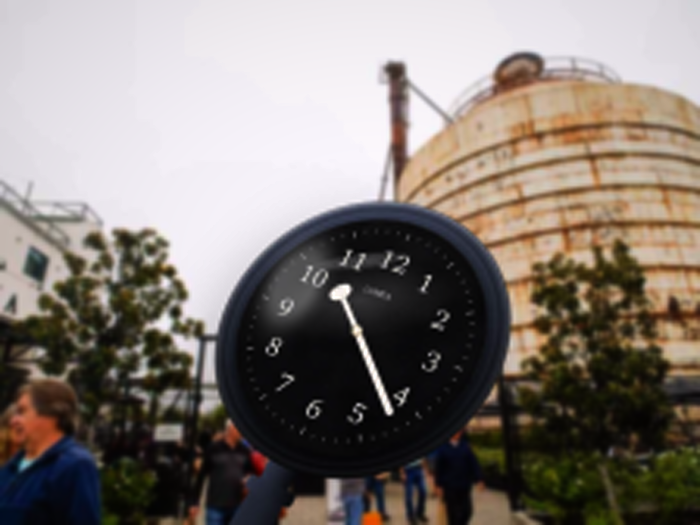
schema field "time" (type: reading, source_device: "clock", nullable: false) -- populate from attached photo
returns 10:22
